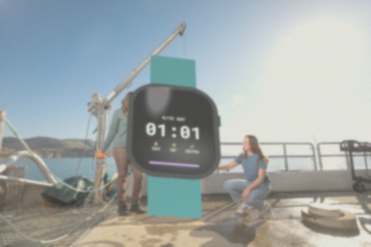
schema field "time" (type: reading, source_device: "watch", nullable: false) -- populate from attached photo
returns 1:01
